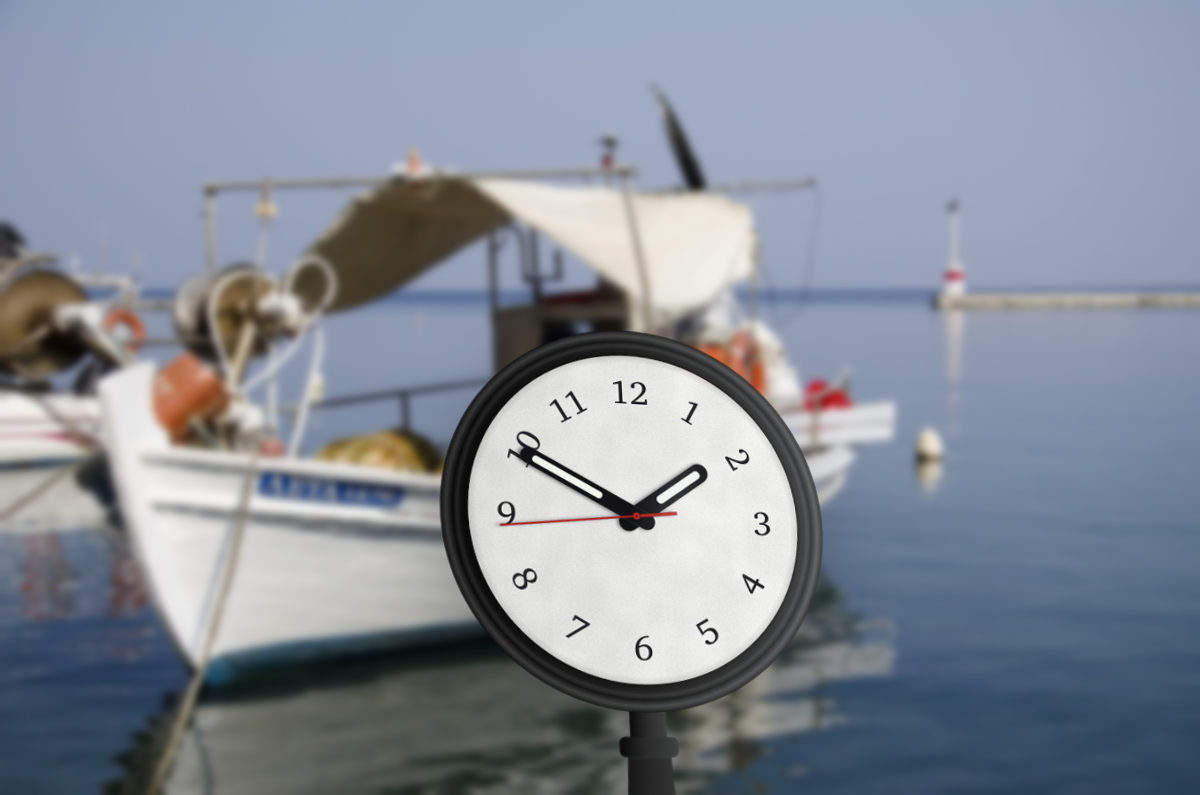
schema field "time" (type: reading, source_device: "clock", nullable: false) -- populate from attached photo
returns 1:49:44
